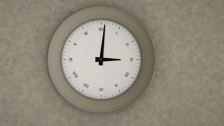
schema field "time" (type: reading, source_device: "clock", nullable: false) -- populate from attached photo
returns 3:01
